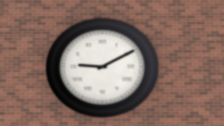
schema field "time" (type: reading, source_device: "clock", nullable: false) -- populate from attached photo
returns 9:10
